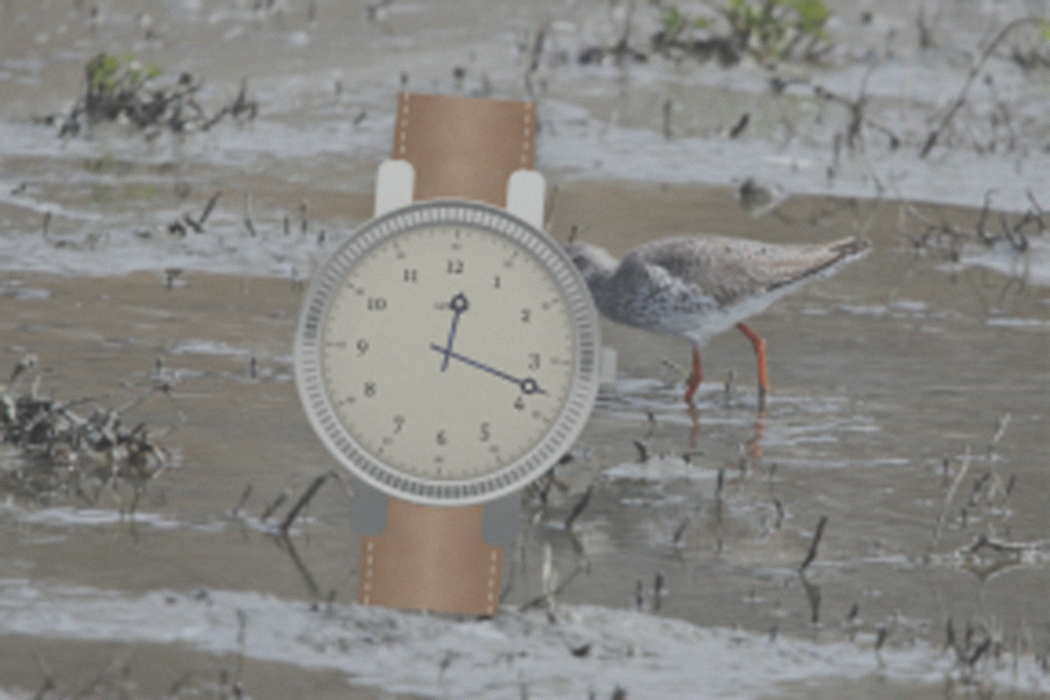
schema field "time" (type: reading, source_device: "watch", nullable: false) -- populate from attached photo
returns 12:18
